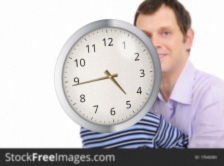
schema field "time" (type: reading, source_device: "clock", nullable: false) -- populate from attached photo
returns 4:44
